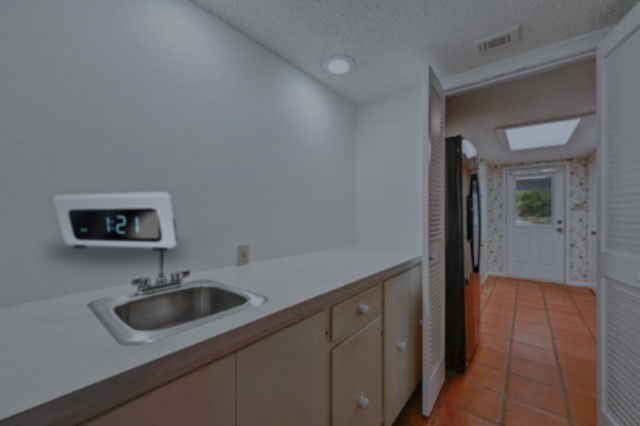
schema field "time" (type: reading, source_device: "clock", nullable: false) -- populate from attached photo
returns 1:21
